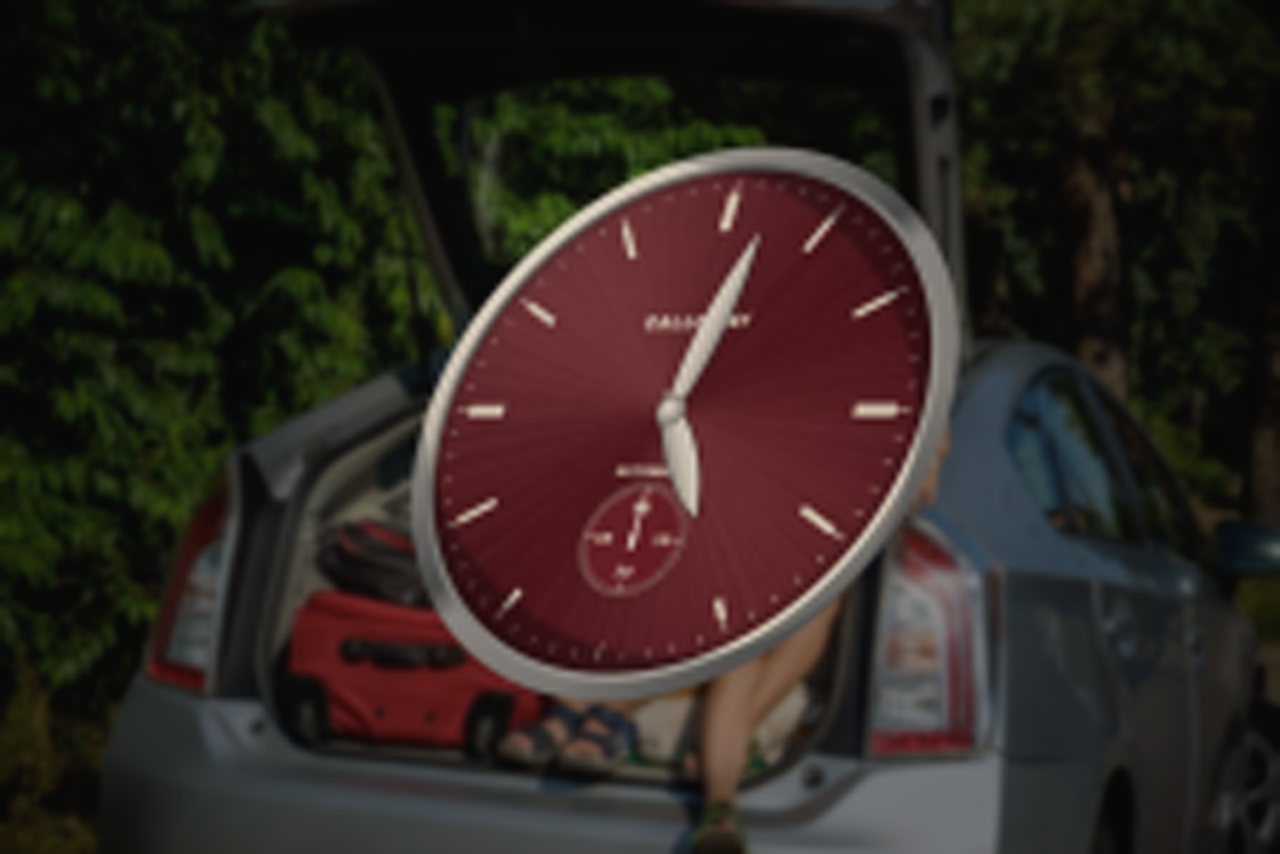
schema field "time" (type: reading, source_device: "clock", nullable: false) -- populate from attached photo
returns 5:02
